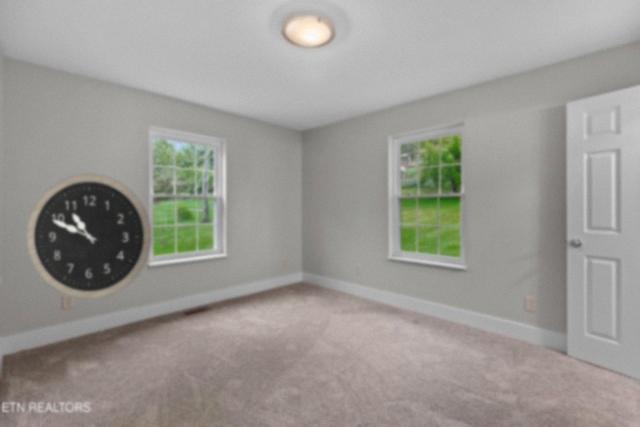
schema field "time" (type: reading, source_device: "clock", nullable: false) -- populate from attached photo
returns 10:49
